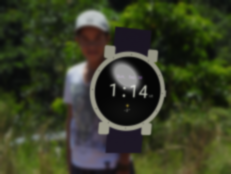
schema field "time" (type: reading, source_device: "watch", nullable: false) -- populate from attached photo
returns 1:14
